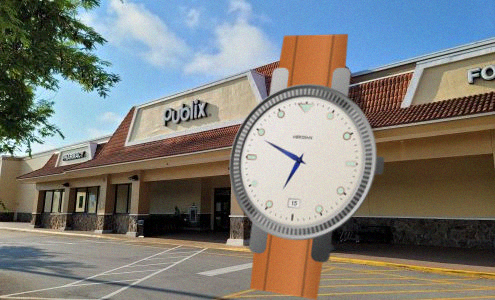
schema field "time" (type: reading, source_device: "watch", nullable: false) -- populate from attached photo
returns 6:49
